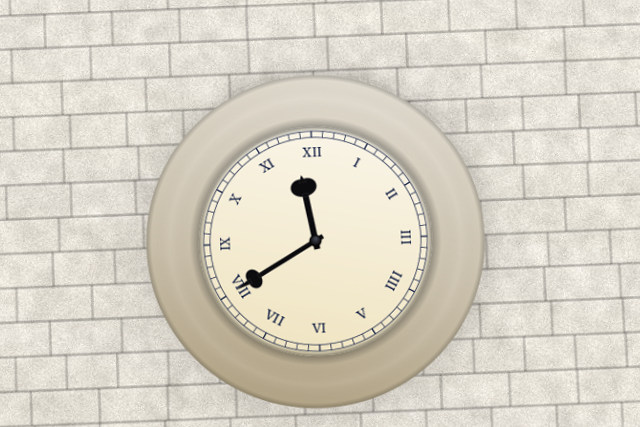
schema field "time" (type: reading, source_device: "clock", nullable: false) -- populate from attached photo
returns 11:40
